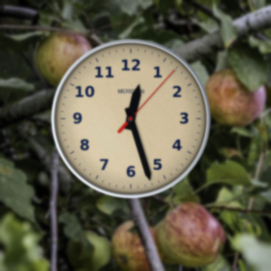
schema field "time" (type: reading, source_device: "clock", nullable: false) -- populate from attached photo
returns 12:27:07
